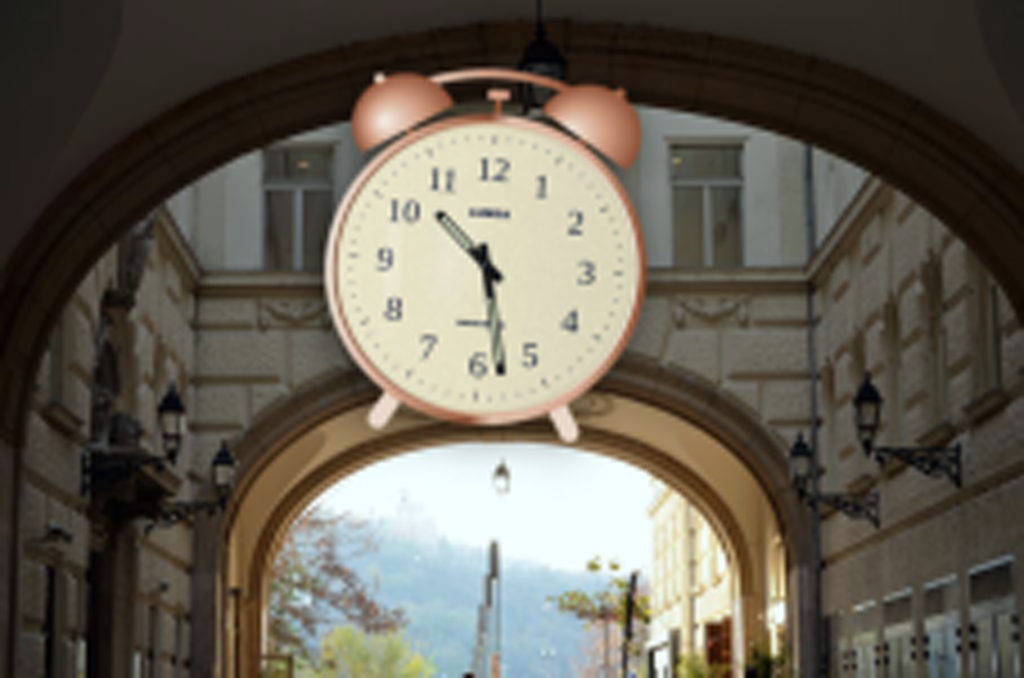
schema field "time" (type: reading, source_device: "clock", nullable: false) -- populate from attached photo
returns 10:28
